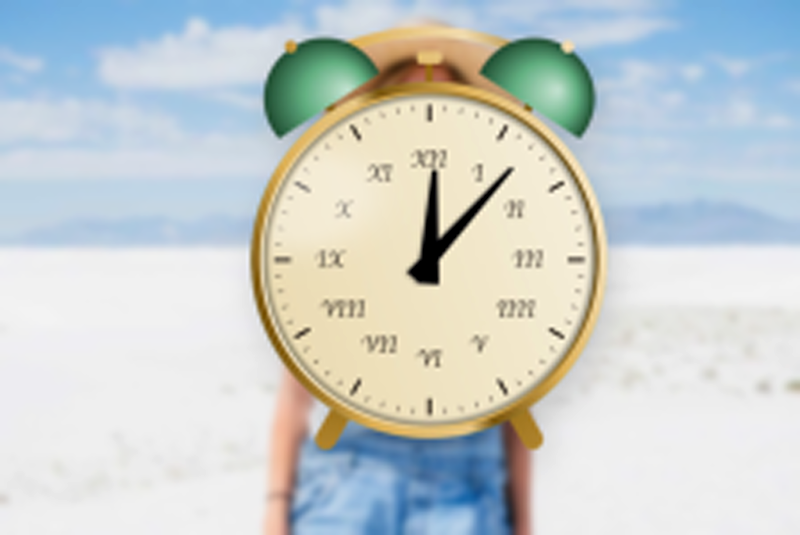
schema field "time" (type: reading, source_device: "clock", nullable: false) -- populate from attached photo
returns 12:07
